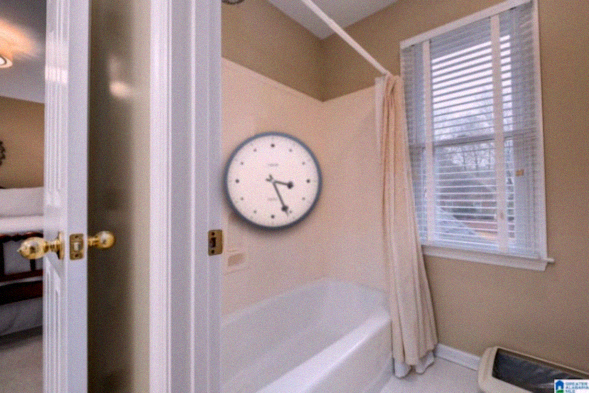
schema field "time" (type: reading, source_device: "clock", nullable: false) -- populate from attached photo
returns 3:26
